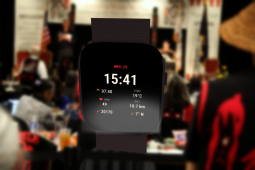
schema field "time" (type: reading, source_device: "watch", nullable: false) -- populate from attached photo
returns 15:41
